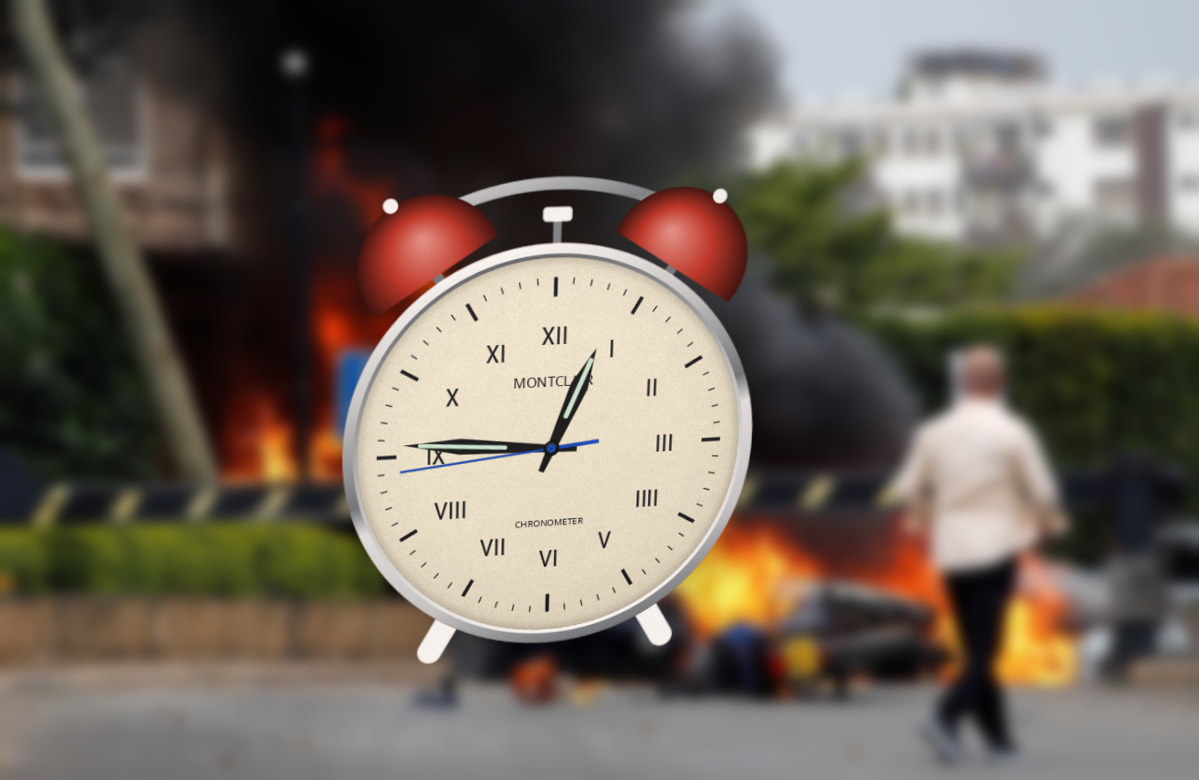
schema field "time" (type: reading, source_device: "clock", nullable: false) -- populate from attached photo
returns 12:45:44
